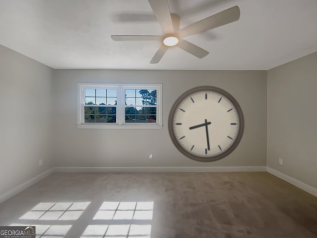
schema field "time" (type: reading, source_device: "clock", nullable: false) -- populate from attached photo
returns 8:29
